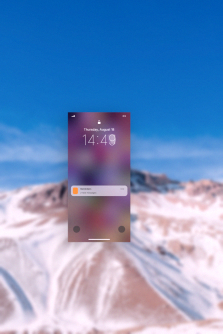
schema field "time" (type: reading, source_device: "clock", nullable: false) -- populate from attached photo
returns 14:49
